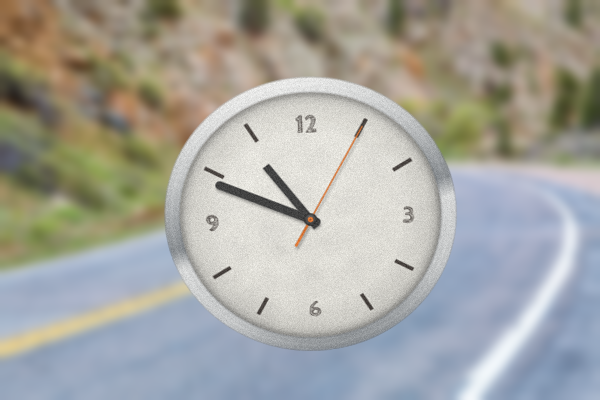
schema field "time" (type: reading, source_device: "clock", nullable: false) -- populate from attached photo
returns 10:49:05
